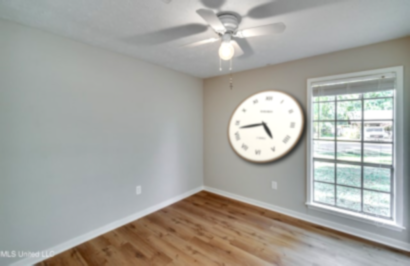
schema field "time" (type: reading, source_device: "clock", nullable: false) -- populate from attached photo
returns 4:43
